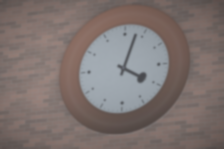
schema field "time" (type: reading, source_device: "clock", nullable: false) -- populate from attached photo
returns 4:03
